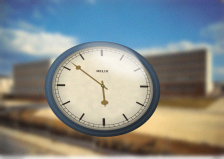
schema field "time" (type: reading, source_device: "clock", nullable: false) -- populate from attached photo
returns 5:52
